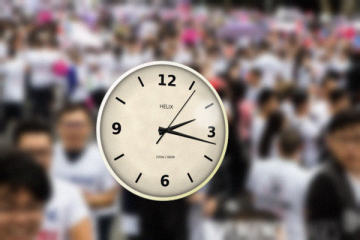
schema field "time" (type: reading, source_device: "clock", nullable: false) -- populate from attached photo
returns 2:17:06
